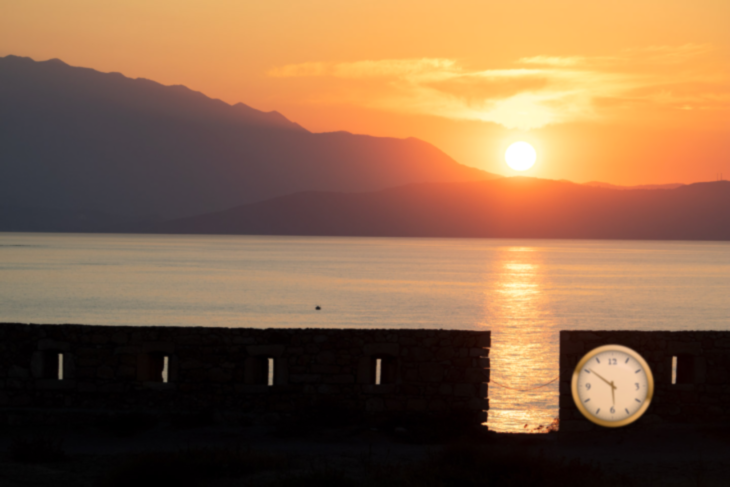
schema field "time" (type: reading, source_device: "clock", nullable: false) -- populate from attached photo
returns 5:51
